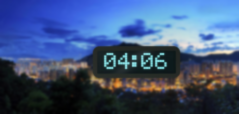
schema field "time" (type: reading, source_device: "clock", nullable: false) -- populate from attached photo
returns 4:06
